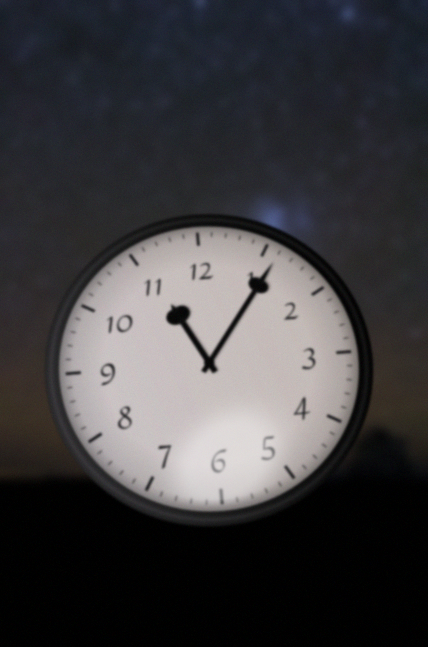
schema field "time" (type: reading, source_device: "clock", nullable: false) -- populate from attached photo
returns 11:06
